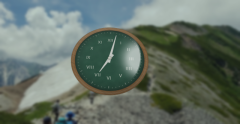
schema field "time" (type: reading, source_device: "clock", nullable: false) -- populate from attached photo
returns 7:02
